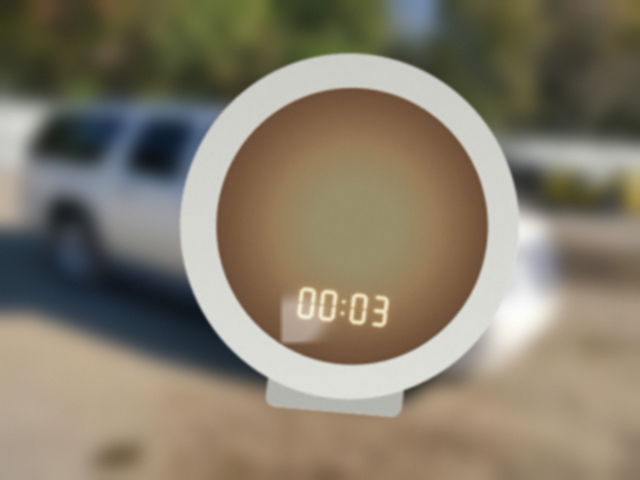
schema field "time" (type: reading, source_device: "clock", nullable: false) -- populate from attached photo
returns 0:03
